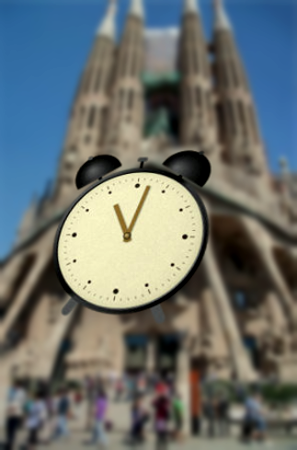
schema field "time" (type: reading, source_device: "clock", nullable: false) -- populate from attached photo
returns 11:02
